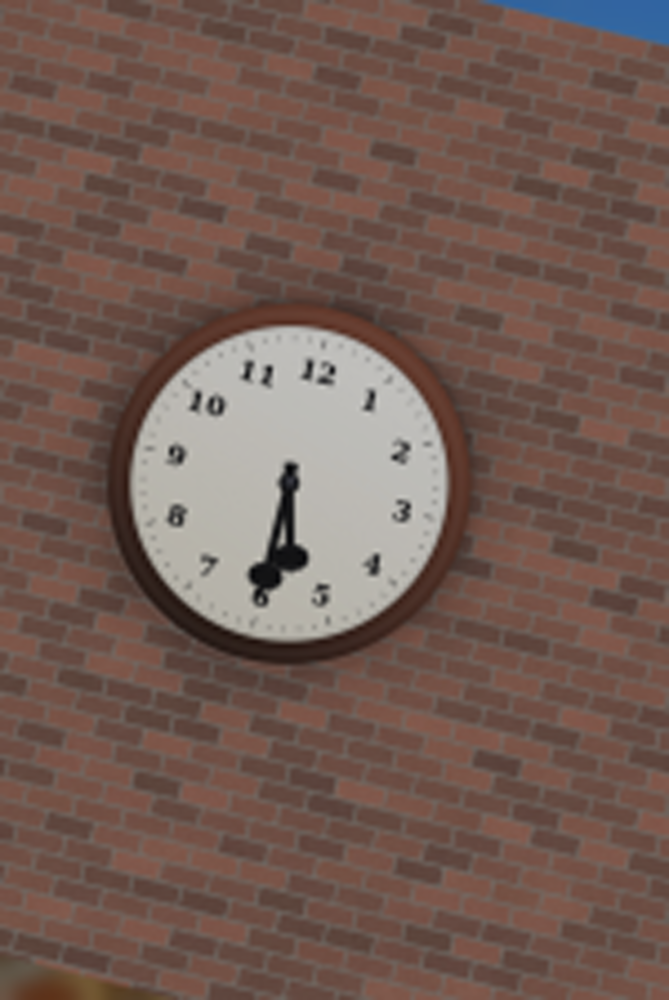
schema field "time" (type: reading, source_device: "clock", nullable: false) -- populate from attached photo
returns 5:30
